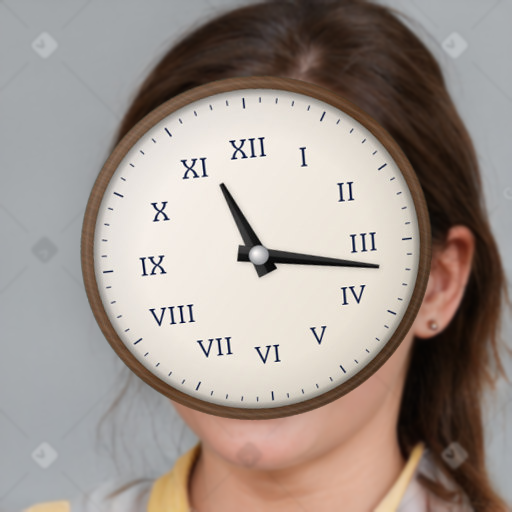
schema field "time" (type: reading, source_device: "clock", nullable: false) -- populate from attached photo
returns 11:17
